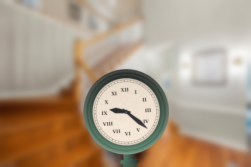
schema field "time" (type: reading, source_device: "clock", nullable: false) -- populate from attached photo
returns 9:22
